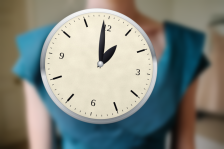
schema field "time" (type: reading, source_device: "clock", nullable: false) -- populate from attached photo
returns 12:59
